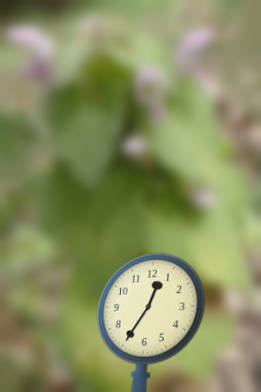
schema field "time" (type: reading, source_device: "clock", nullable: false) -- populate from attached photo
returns 12:35
